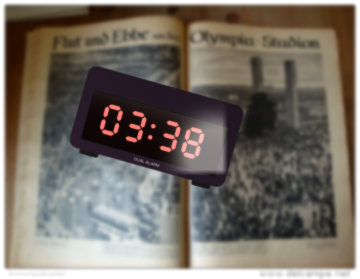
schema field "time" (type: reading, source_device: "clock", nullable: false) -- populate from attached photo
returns 3:38
